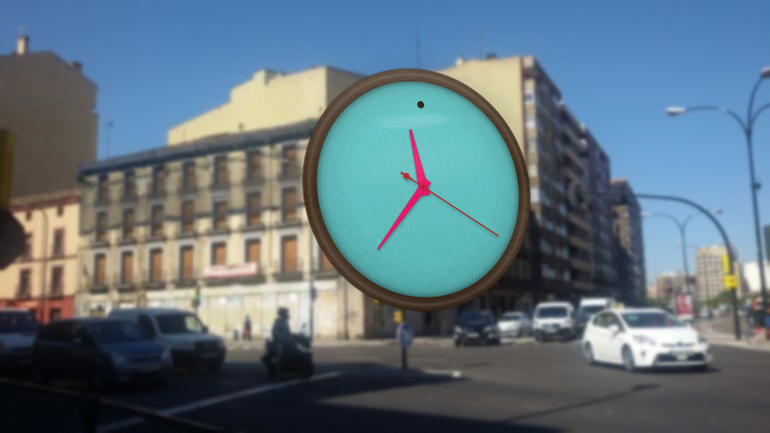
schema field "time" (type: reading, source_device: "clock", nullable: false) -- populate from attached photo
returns 11:36:20
